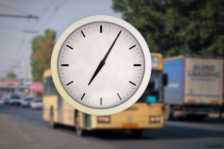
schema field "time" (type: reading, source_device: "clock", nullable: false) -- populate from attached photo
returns 7:05
